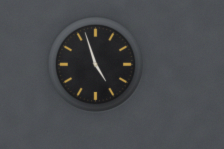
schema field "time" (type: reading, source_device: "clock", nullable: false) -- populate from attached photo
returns 4:57
